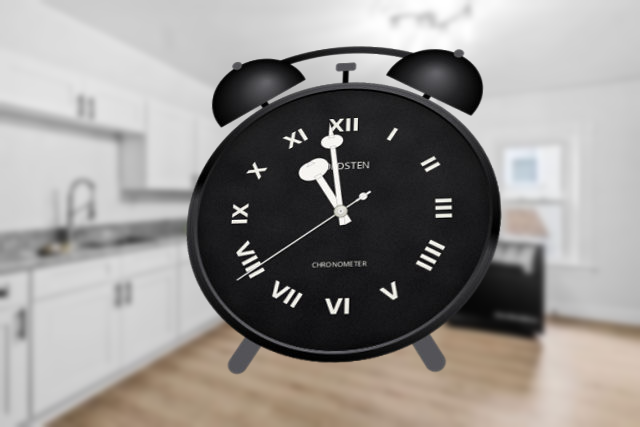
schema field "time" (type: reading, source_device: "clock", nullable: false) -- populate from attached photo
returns 10:58:39
